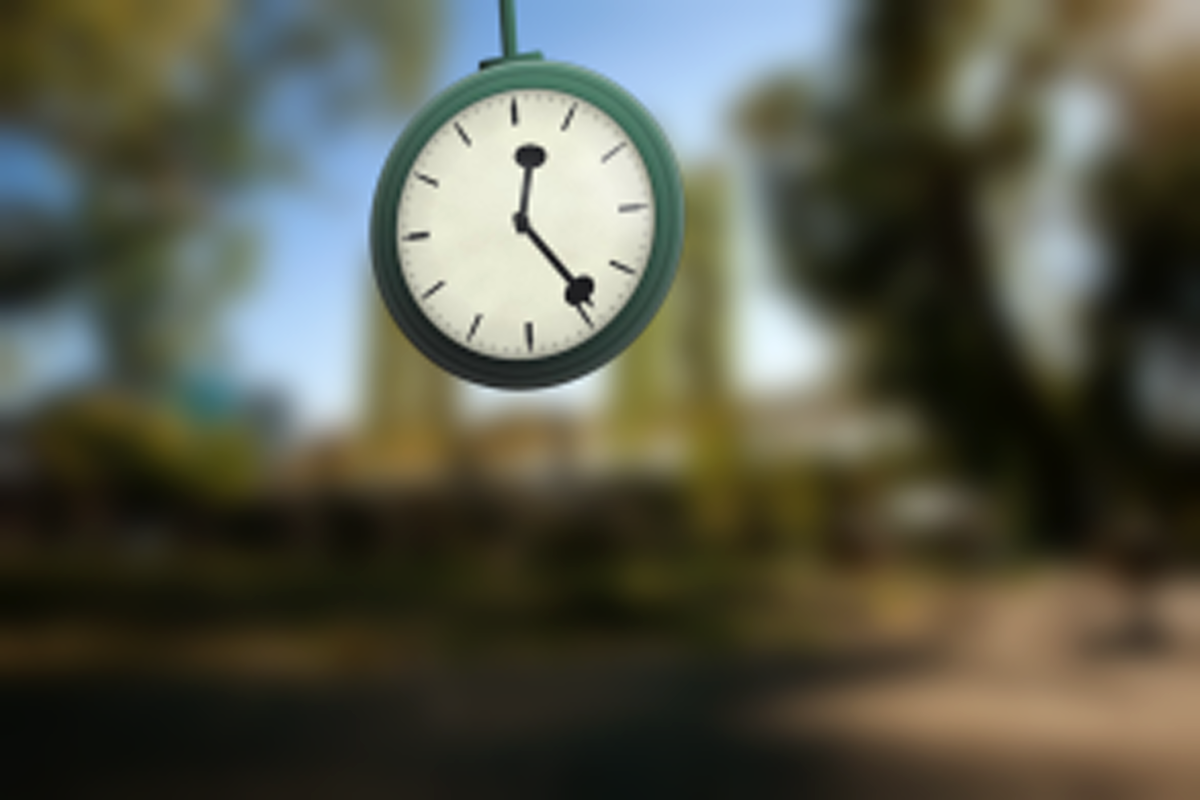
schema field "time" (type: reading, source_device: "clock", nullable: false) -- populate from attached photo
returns 12:24
